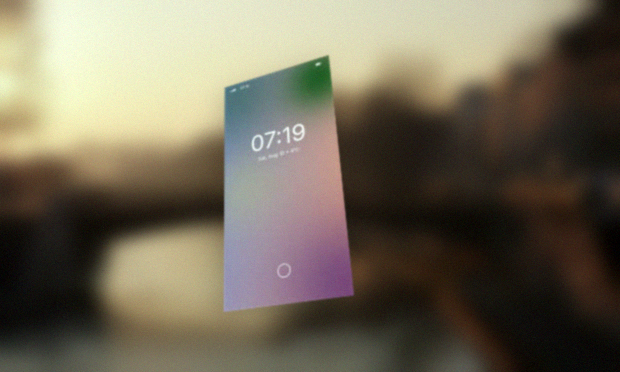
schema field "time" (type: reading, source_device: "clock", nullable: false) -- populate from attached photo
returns 7:19
